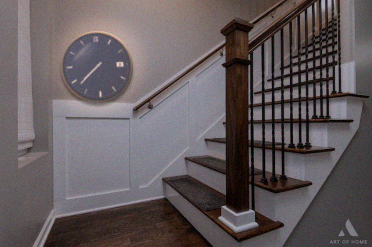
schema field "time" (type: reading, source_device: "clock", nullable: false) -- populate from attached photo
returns 7:38
